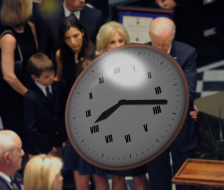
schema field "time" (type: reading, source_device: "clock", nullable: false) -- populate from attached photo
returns 8:18
